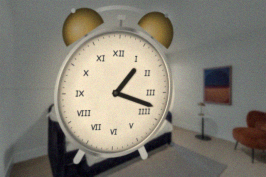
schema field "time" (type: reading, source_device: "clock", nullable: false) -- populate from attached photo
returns 1:18
